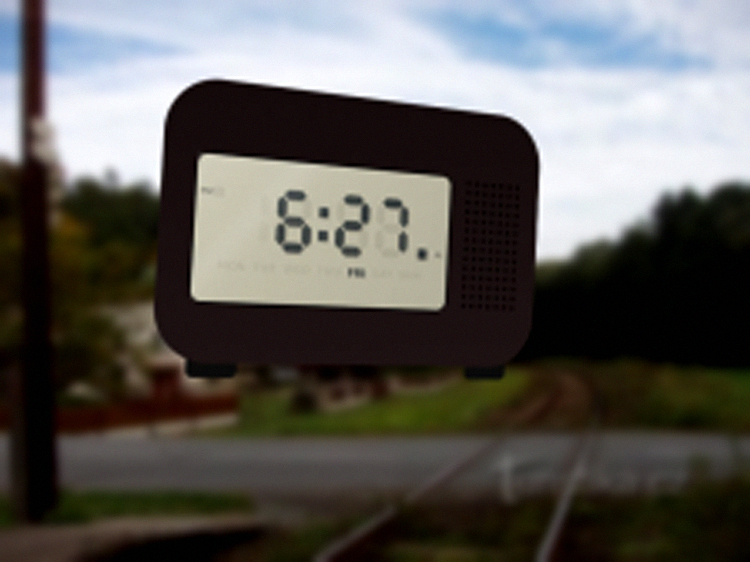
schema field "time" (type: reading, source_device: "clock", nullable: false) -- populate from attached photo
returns 6:27
